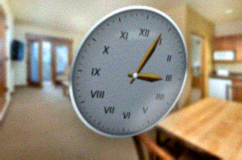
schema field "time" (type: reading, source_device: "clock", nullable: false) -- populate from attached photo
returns 3:04
